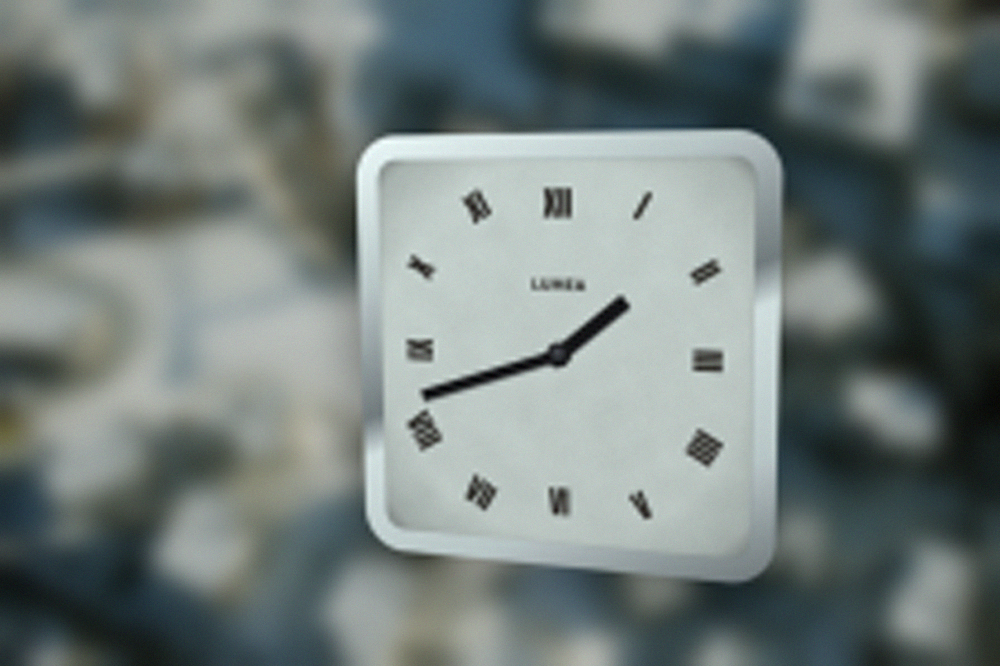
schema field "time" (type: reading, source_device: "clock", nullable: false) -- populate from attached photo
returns 1:42
